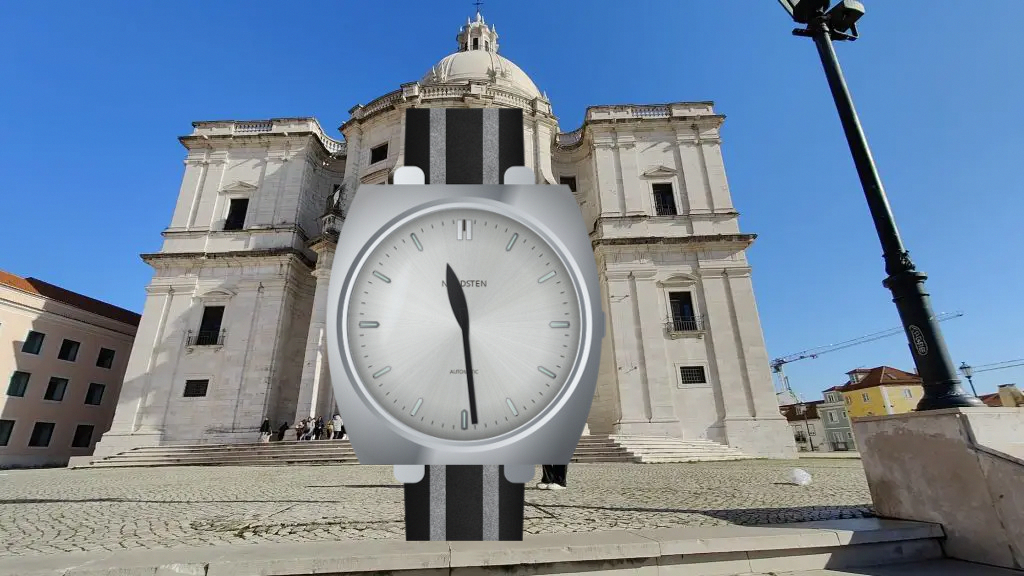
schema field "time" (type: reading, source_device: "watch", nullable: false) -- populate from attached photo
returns 11:29
